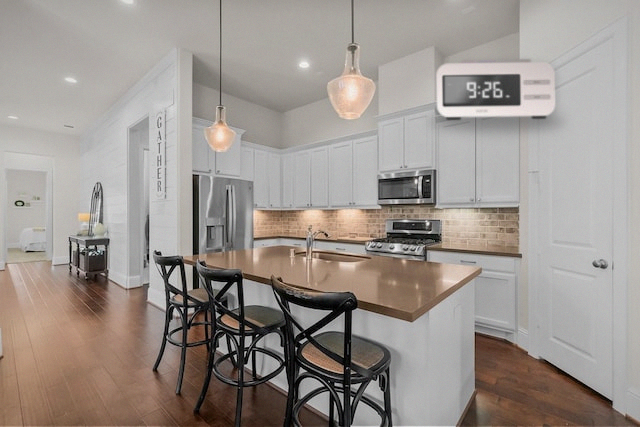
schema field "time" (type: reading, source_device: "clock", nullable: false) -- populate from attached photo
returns 9:26
